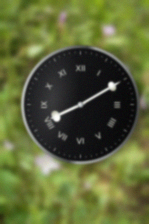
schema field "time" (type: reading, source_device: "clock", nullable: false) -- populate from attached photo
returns 8:10
